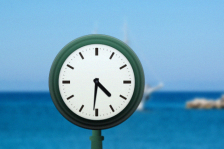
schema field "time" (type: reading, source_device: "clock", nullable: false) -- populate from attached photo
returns 4:31
